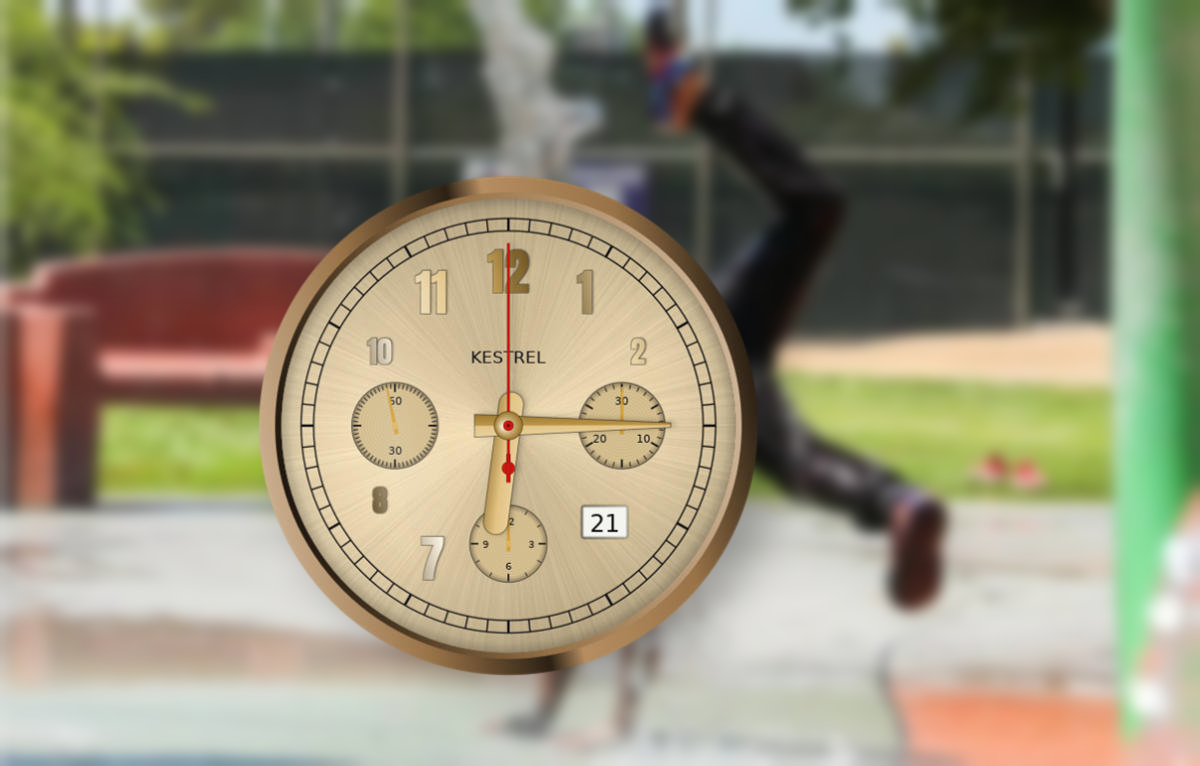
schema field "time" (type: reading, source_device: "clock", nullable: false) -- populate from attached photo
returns 6:14:58
